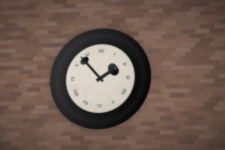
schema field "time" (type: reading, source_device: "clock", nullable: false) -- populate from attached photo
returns 1:53
